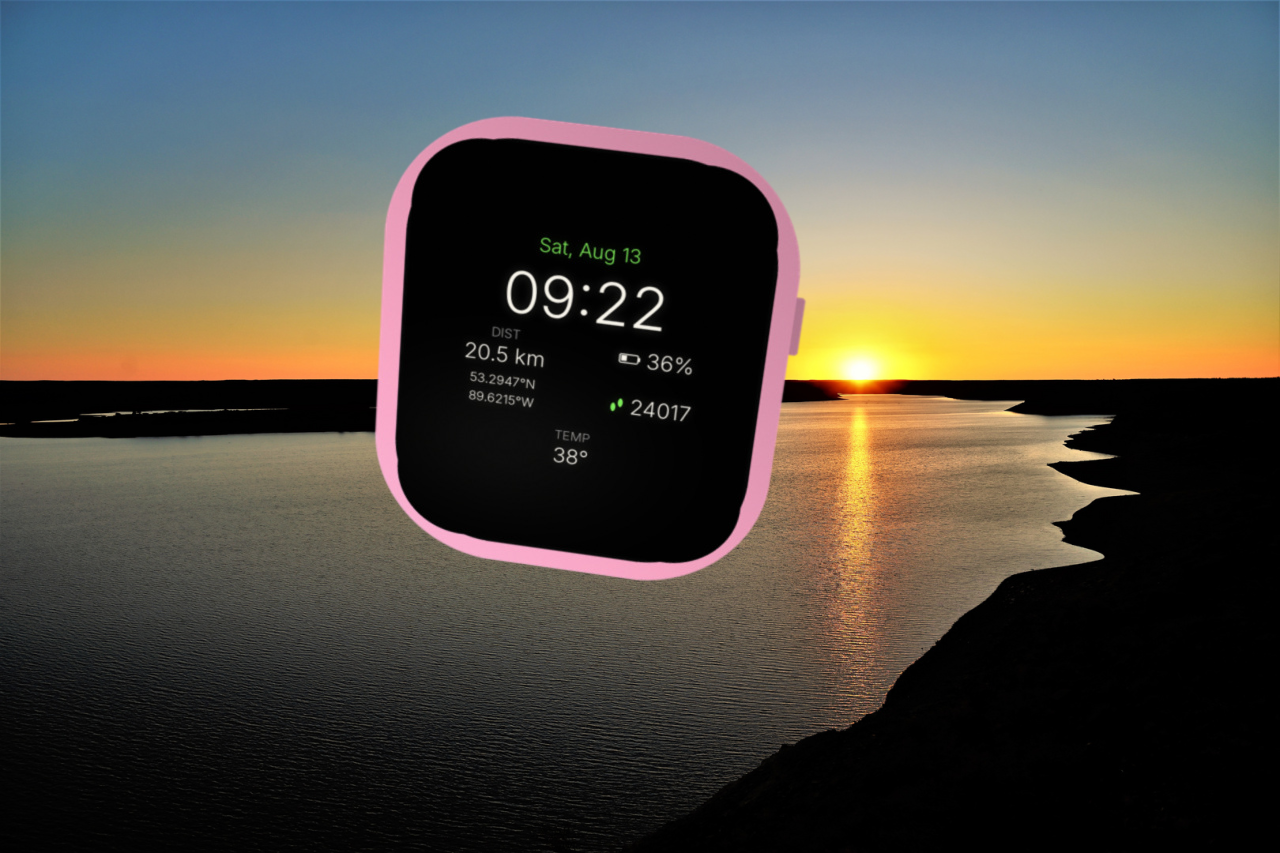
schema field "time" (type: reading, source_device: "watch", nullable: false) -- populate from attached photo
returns 9:22
